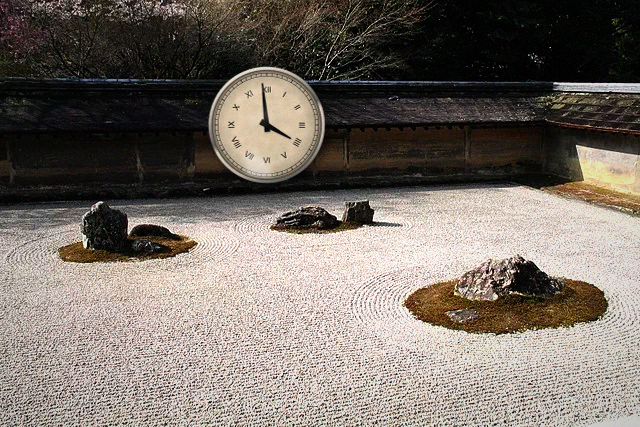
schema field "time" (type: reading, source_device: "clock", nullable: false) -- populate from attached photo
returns 3:59
